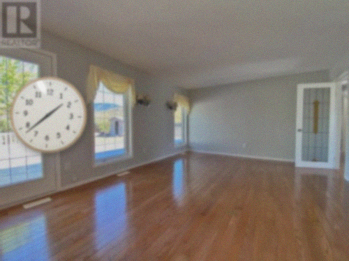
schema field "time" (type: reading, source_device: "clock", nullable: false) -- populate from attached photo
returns 1:38
